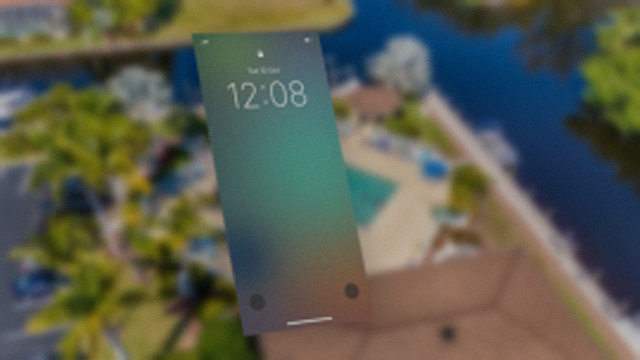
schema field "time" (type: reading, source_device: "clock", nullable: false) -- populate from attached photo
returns 12:08
